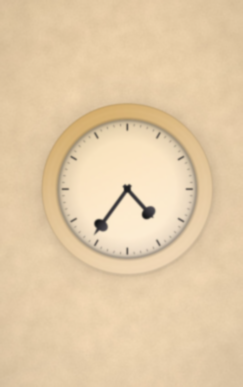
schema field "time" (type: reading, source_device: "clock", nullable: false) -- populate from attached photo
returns 4:36
